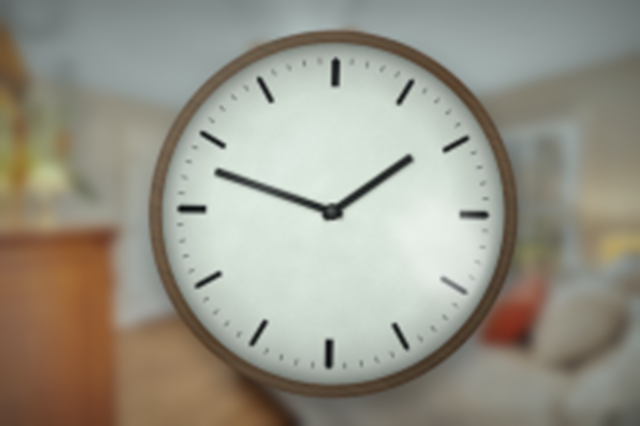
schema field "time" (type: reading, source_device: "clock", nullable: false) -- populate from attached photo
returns 1:48
